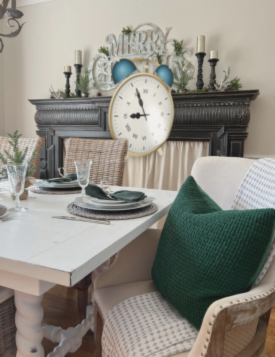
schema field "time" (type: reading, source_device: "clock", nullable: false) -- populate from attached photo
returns 8:56
